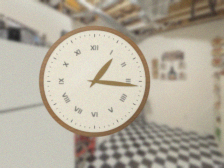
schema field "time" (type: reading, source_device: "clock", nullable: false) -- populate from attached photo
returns 1:16
